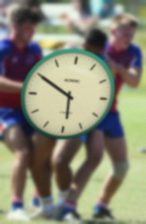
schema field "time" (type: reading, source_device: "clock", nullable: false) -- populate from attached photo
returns 5:50
